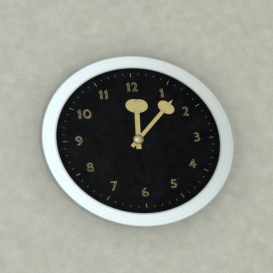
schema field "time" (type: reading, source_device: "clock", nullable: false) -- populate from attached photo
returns 12:07
